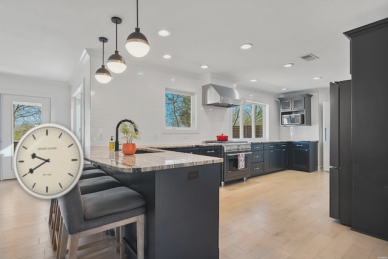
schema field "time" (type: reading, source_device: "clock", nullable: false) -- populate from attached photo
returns 9:40
